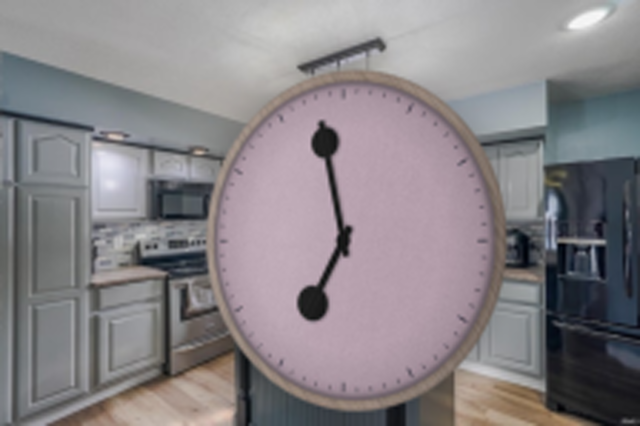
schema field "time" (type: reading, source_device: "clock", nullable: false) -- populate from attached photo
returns 6:58
